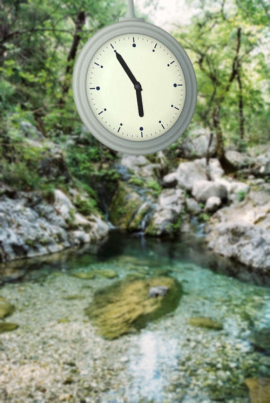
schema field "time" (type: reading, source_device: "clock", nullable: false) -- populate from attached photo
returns 5:55
